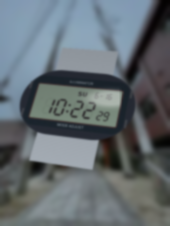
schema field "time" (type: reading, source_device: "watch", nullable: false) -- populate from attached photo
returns 10:22
